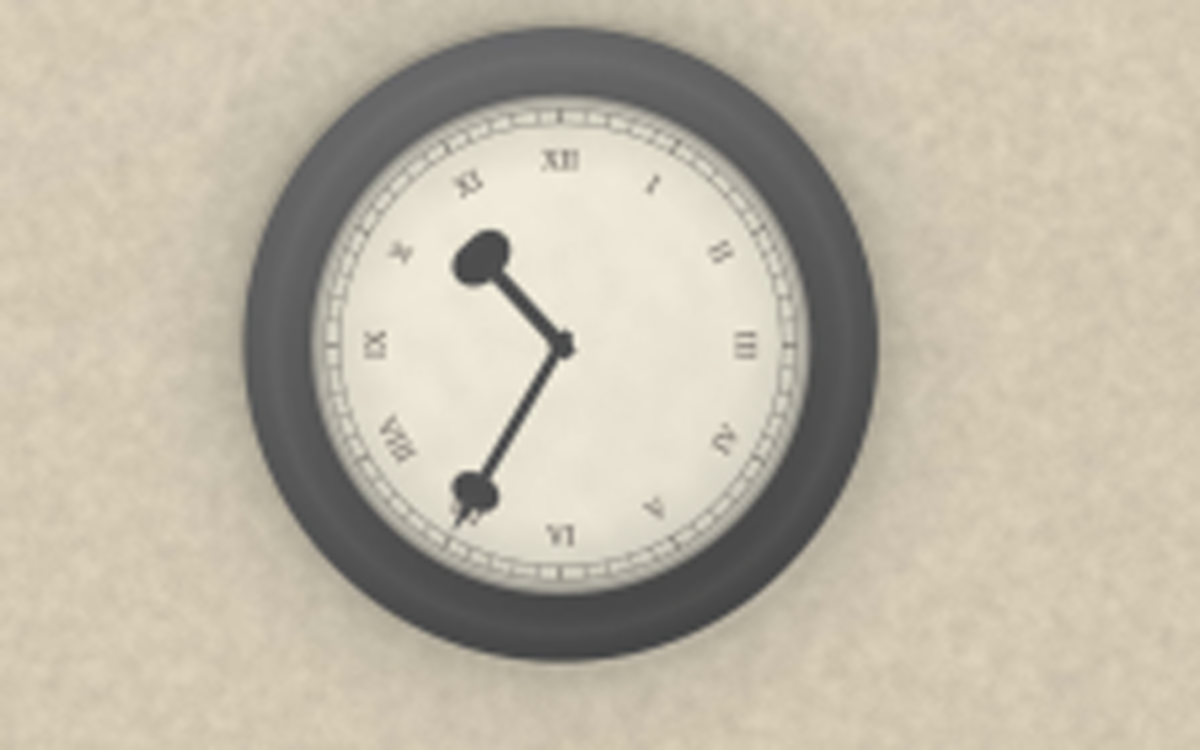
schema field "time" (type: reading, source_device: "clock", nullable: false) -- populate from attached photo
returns 10:35
